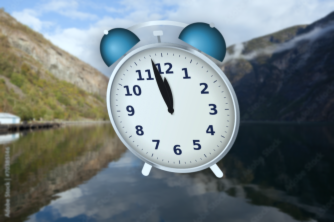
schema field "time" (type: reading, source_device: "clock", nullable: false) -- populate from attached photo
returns 11:58
